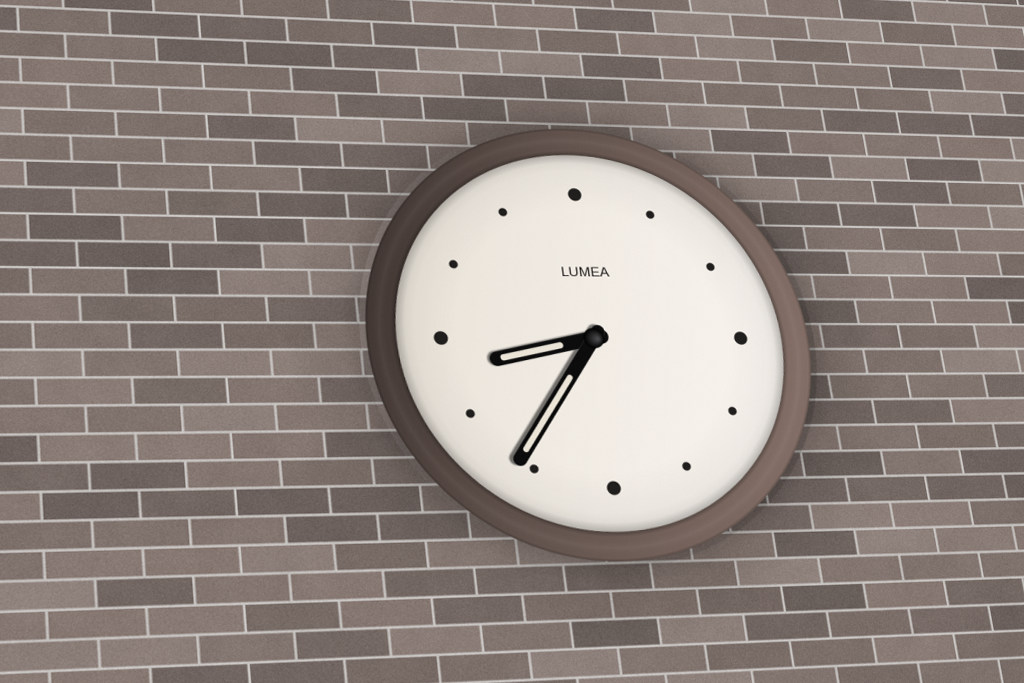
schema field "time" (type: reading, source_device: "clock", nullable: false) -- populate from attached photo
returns 8:36
